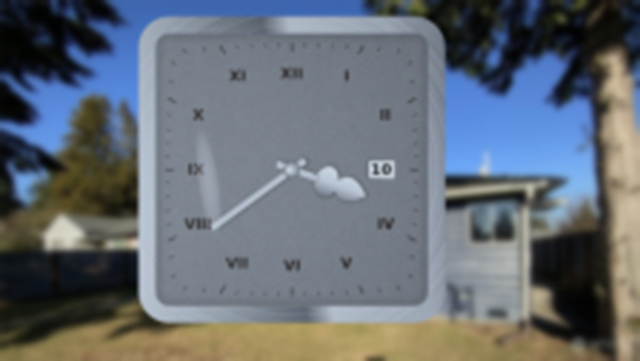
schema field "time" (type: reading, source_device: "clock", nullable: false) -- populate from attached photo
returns 3:39
